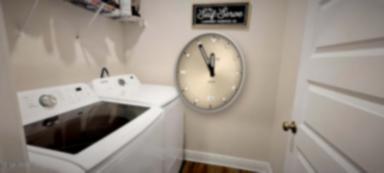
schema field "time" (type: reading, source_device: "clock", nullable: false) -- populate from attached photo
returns 11:55
